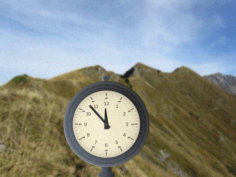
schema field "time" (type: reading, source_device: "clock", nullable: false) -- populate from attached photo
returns 11:53
